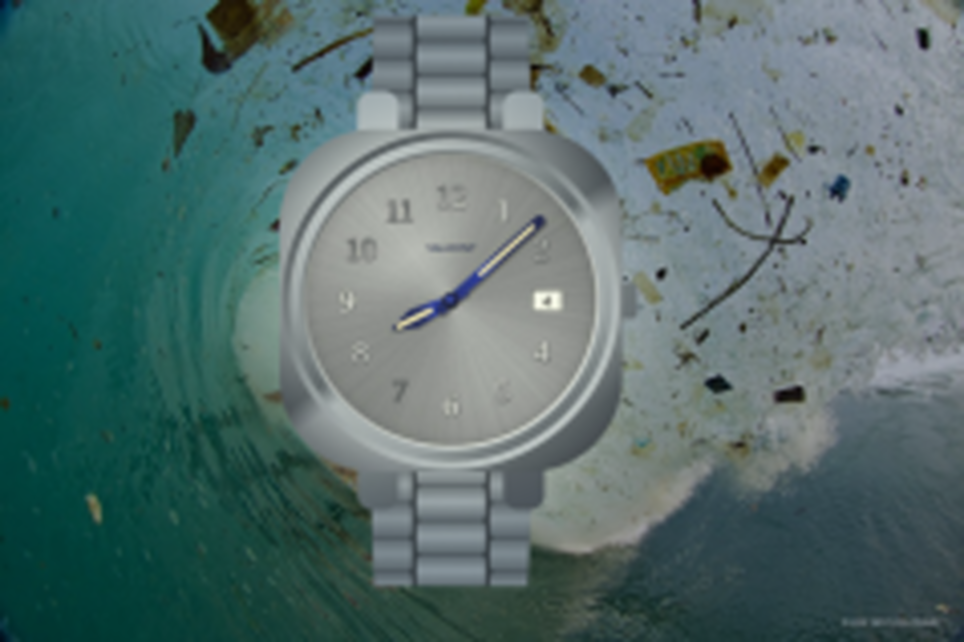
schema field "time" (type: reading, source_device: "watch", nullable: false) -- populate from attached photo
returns 8:08
